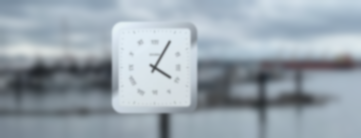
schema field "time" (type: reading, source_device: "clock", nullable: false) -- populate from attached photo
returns 4:05
